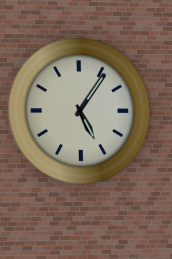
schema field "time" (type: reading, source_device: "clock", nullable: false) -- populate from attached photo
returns 5:06
